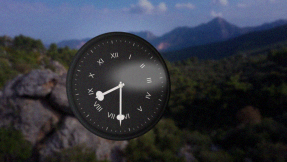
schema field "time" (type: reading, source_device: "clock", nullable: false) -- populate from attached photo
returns 8:32
